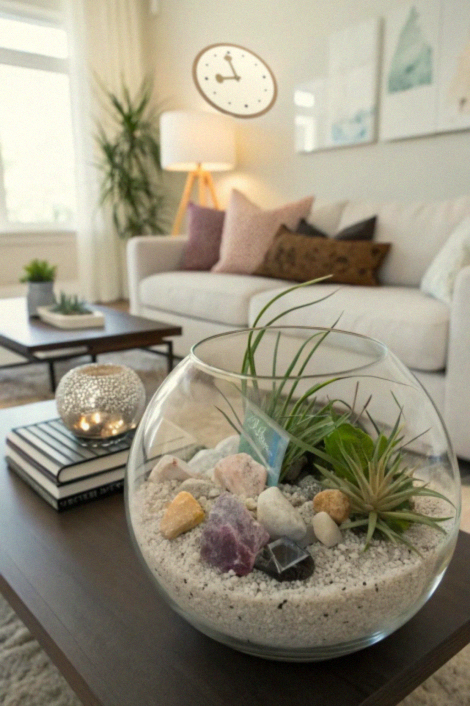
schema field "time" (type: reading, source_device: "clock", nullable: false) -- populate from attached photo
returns 8:59
